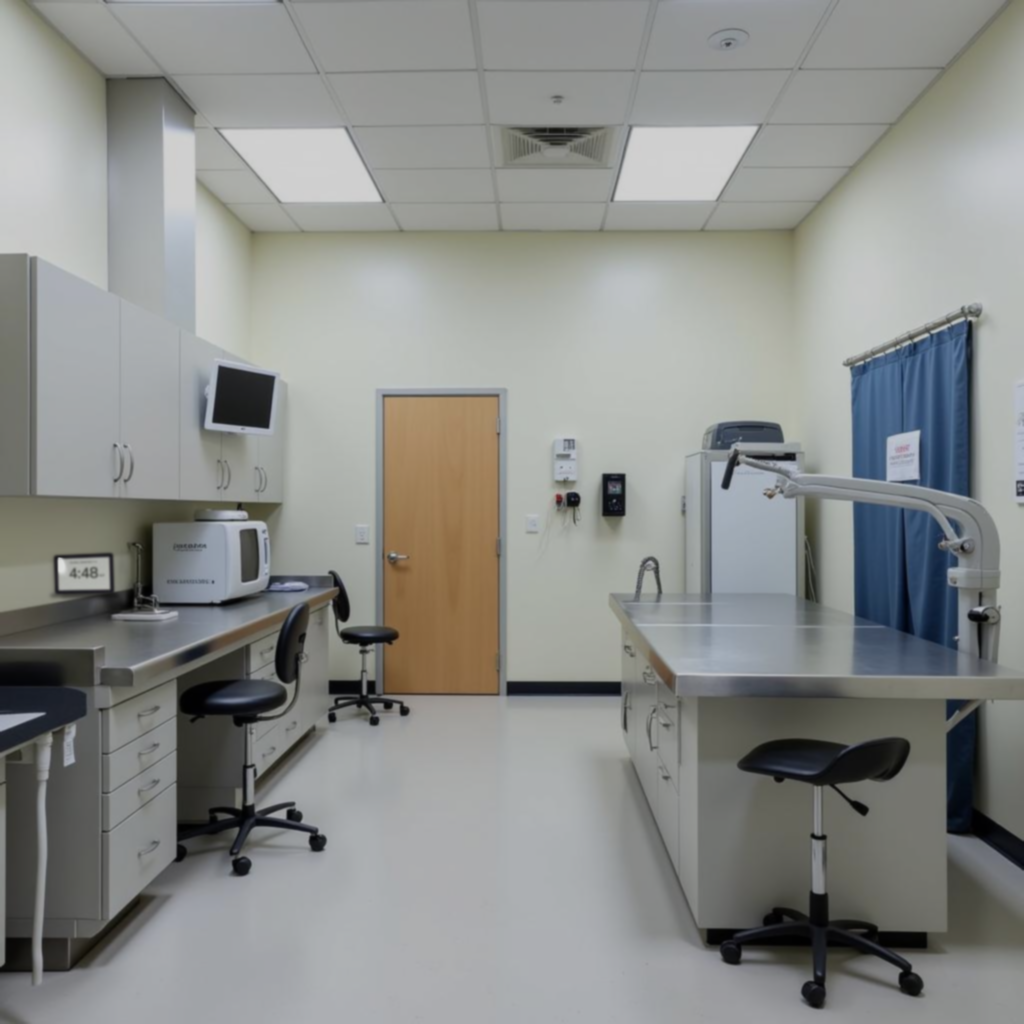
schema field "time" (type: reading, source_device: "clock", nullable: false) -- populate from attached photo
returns 4:48
